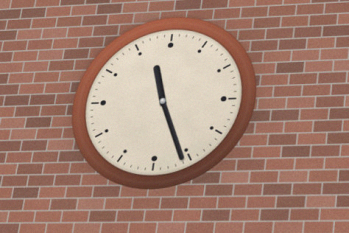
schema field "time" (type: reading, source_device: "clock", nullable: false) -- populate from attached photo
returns 11:26
